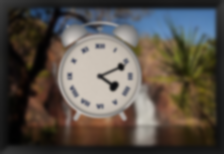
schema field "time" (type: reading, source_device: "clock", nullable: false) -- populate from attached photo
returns 4:11
